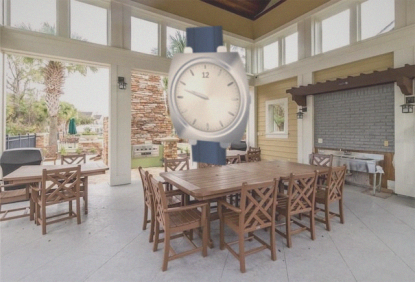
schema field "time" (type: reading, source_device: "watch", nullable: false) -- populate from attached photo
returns 9:48
